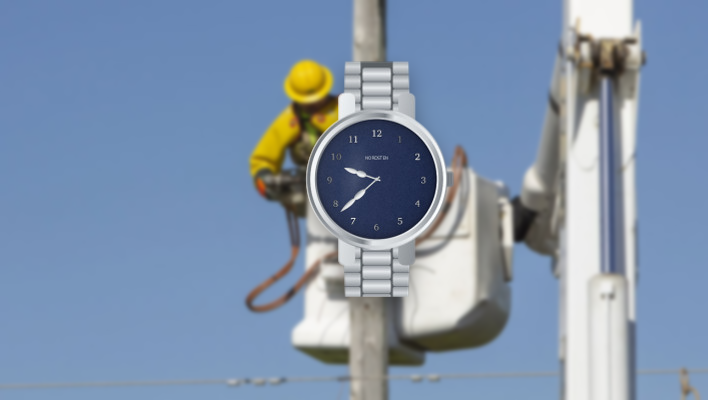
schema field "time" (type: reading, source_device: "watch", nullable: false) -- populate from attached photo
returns 9:38
